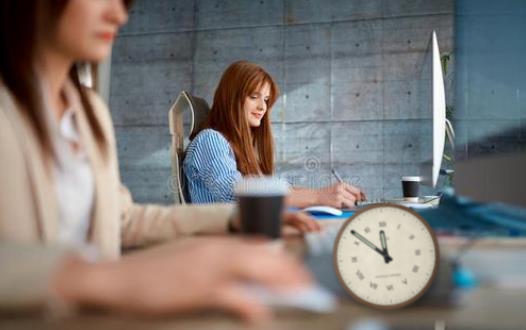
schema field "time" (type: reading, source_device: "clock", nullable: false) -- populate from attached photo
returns 11:52
